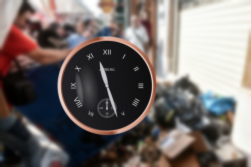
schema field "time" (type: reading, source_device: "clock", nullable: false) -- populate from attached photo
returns 11:27
